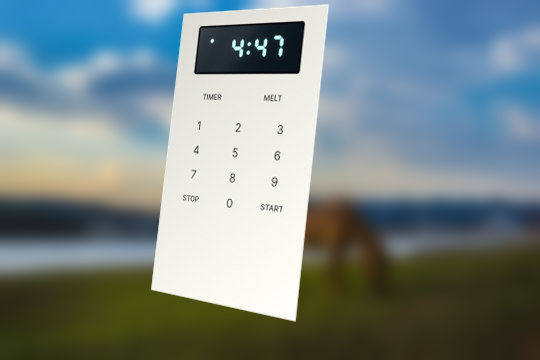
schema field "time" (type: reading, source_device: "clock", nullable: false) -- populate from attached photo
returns 4:47
